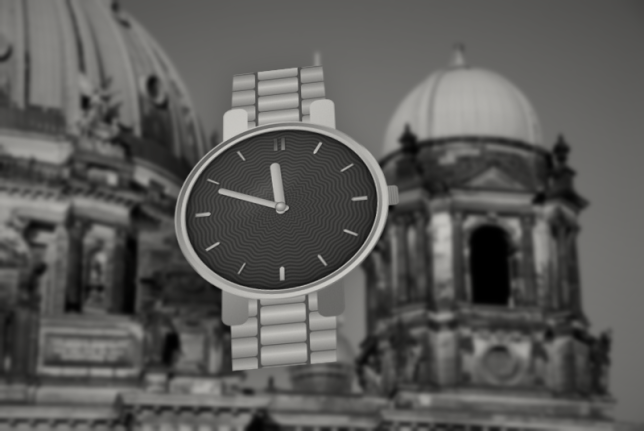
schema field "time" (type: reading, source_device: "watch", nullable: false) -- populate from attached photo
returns 11:49
